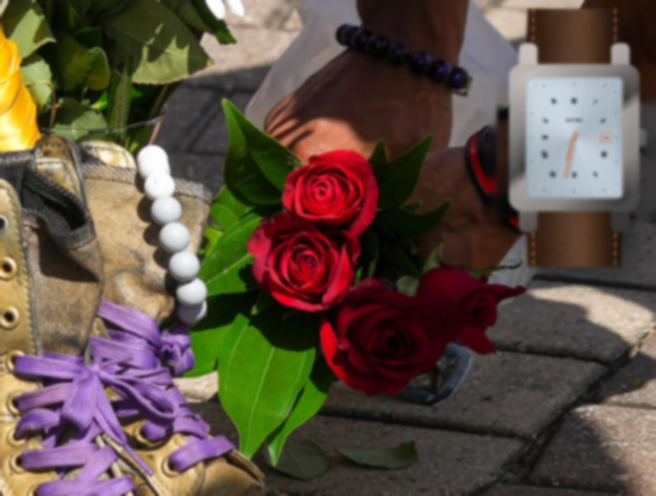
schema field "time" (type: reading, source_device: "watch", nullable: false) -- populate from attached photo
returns 6:32
